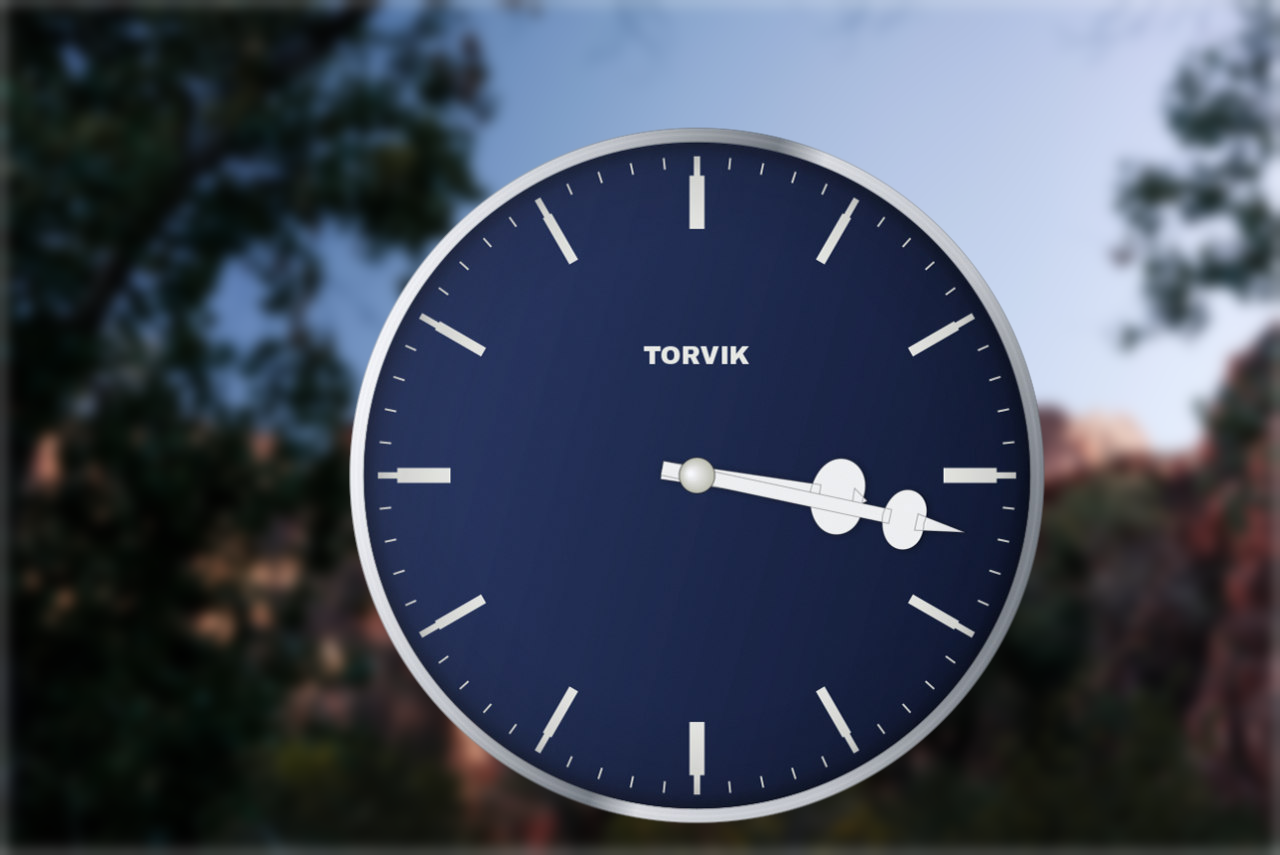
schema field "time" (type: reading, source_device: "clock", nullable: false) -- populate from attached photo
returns 3:17
